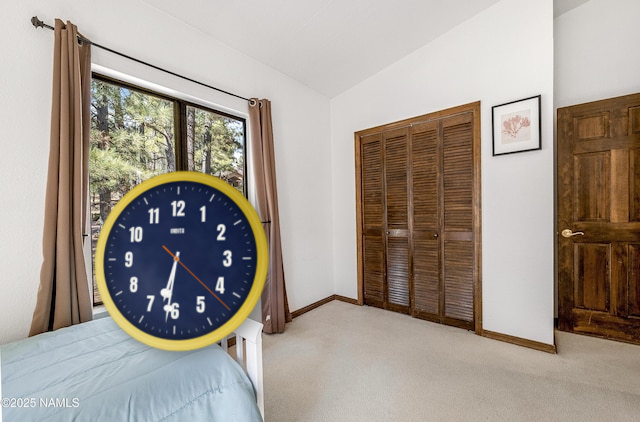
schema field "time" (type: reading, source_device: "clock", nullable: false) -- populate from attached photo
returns 6:31:22
